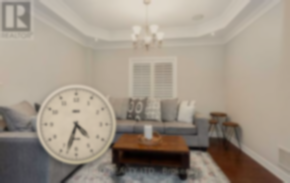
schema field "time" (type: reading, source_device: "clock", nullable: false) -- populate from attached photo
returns 4:33
